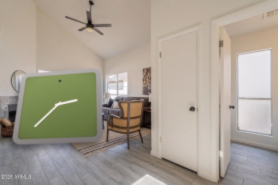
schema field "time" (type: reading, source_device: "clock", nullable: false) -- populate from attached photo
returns 2:37
